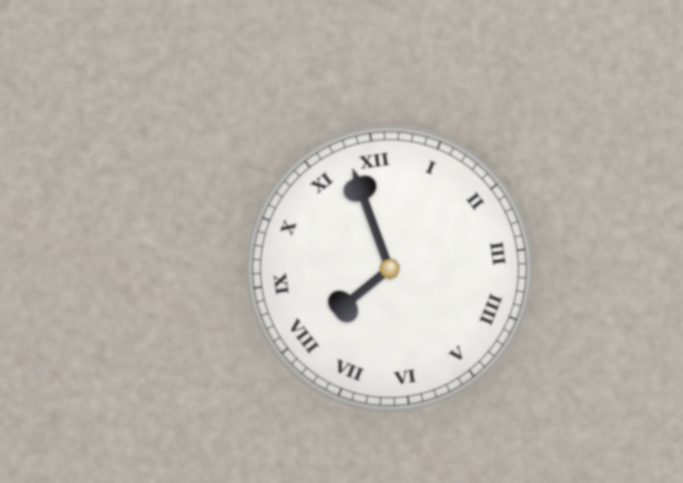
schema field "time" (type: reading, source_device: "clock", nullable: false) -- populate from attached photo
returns 7:58
